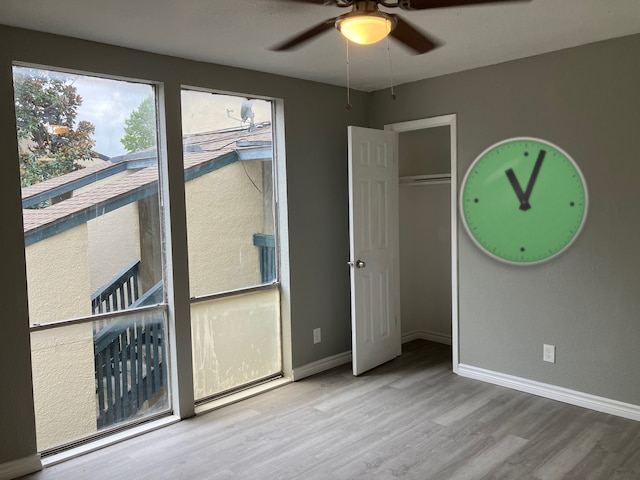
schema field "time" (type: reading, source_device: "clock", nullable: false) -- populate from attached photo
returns 11:03
